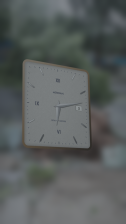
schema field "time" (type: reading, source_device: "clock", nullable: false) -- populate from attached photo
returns 6:13
